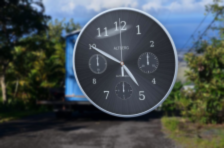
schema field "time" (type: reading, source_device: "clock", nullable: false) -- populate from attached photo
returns 4:50
